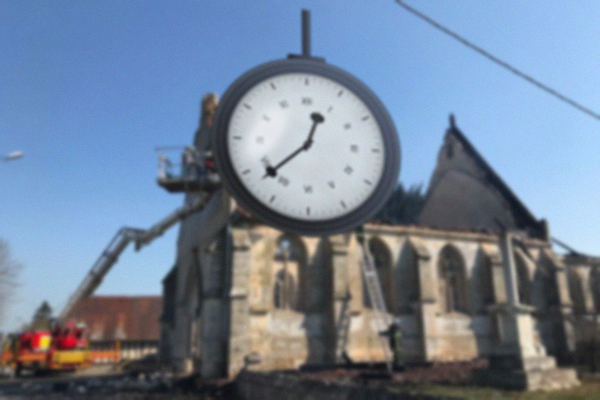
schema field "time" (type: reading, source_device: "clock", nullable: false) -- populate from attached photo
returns 12:38
